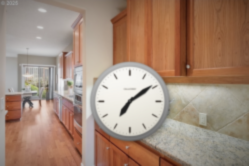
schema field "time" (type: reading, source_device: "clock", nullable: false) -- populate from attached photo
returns 7:09
